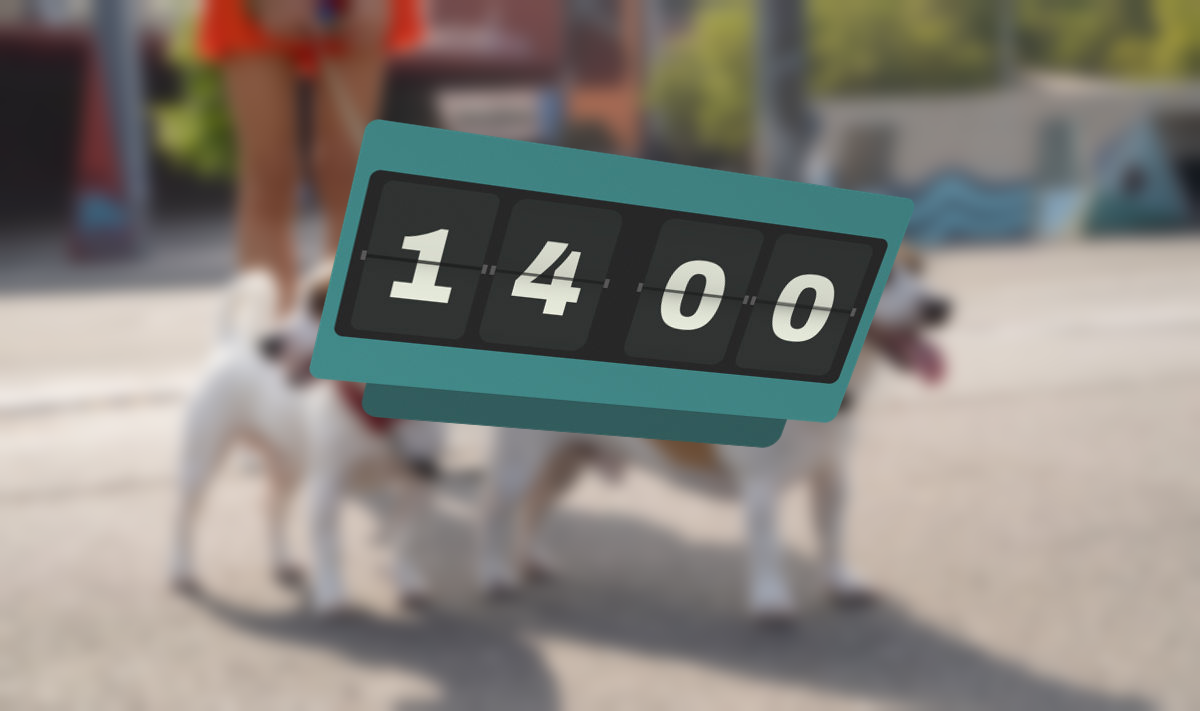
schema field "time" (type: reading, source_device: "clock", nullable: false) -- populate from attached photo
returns 14:00
